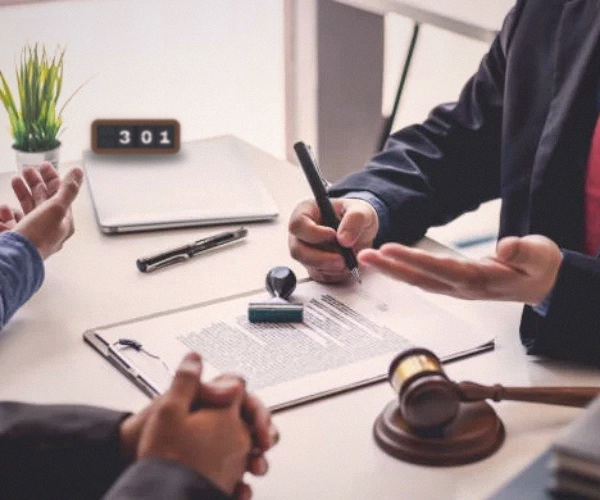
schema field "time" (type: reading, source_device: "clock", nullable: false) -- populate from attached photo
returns 3:01
